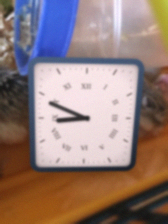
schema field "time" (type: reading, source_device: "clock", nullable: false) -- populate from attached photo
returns 8:49
